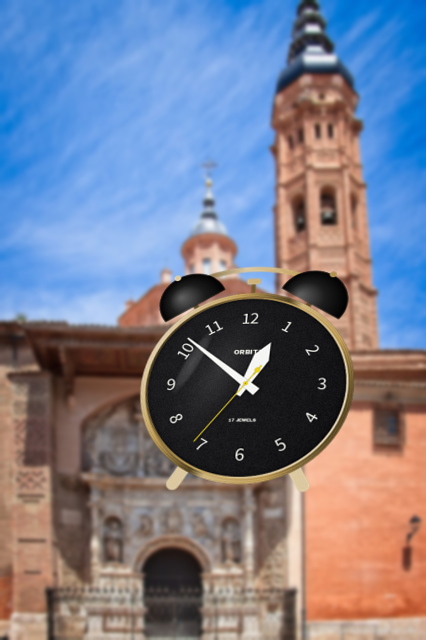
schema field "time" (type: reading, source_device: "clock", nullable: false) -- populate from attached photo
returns 12:51:36
